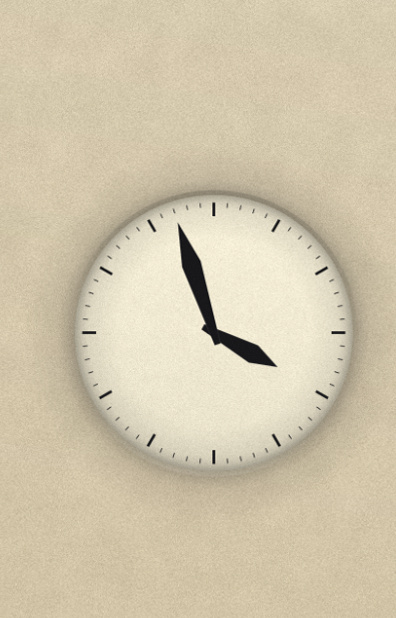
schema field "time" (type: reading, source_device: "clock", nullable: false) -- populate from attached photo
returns 3:57
